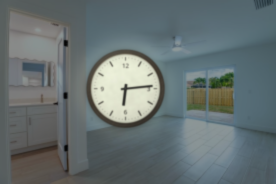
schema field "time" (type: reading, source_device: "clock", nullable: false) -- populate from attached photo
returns 6:14
